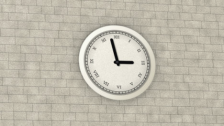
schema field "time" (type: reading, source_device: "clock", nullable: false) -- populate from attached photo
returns 2:58
